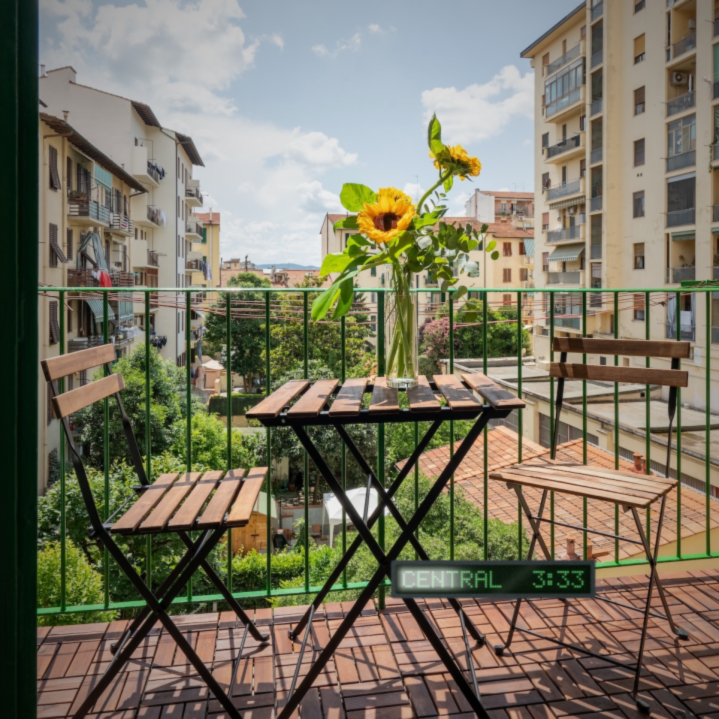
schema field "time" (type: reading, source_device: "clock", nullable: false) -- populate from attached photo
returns 3:33
